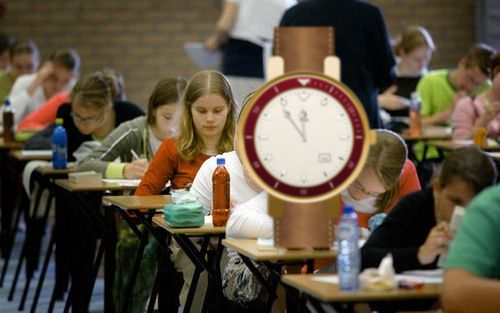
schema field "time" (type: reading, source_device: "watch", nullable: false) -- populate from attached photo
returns 11:54
